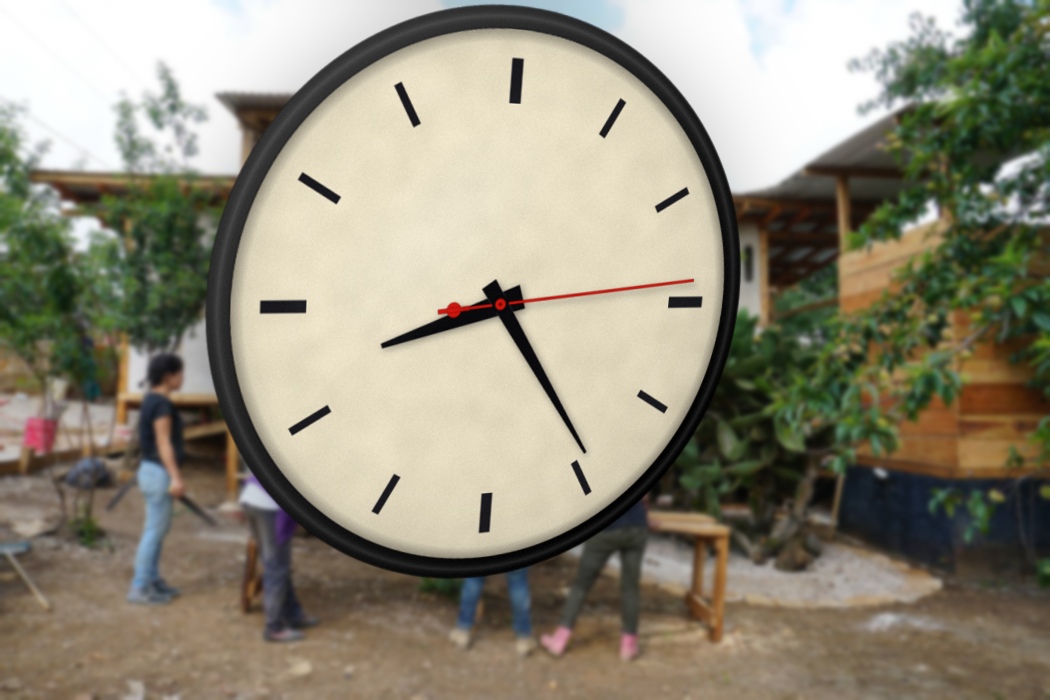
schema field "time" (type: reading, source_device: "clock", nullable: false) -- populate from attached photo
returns 8:24:14
